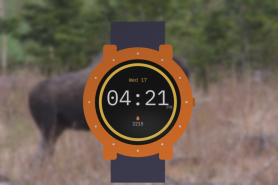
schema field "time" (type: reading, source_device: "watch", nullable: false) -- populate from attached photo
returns 4:21
